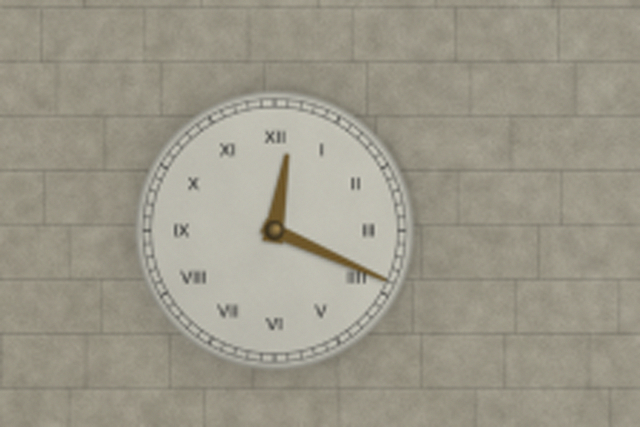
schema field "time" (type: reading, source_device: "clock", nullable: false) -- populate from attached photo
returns 12:19
